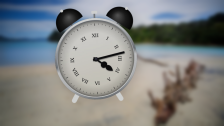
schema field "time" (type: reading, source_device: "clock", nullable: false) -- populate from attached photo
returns 4:13
